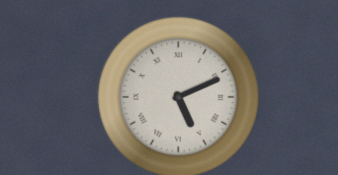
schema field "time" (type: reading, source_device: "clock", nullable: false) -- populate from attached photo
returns 5:11
